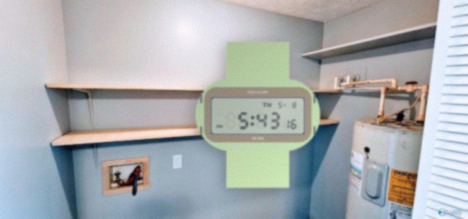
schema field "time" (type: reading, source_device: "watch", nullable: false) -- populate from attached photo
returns 5:43:16
